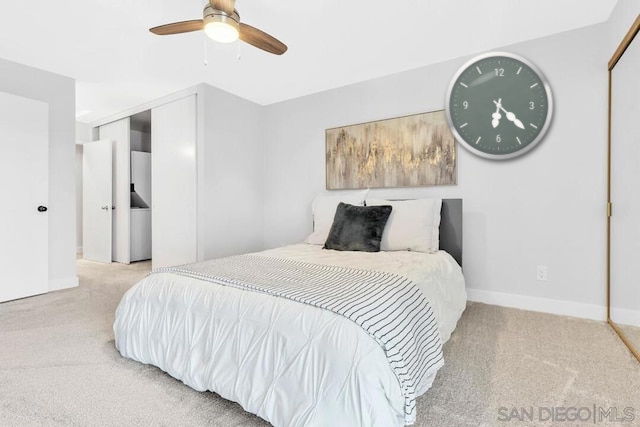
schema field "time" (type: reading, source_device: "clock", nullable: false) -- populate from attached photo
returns 6:22
